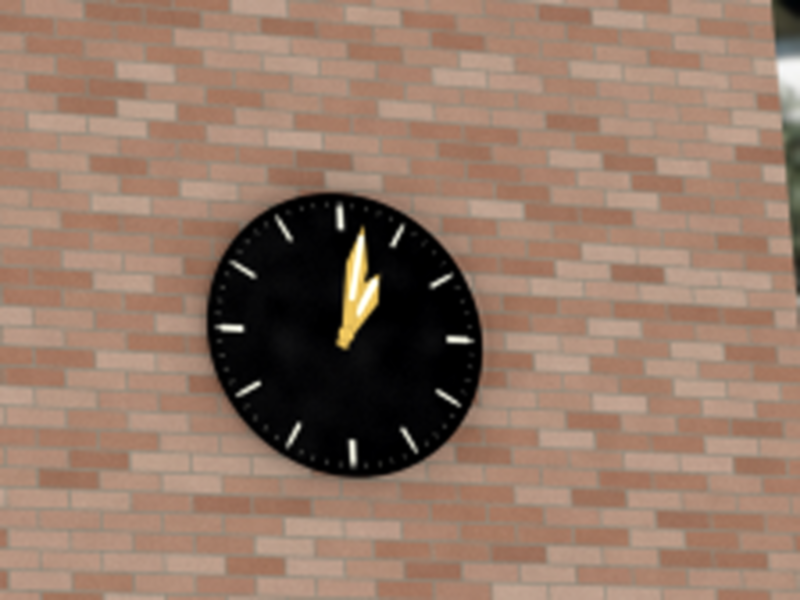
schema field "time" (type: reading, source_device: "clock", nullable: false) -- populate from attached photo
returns 1:02
